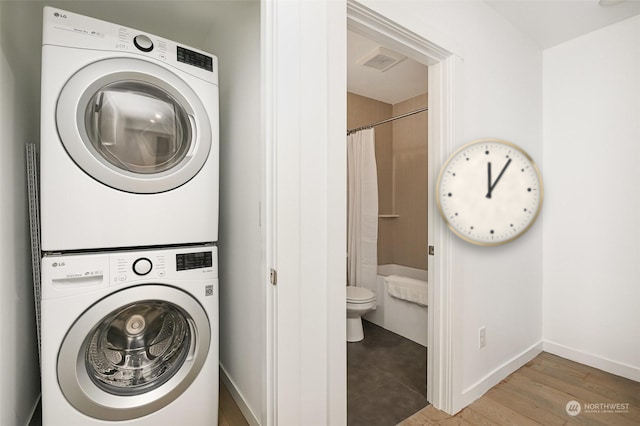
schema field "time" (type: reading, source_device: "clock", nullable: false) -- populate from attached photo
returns 12:06
